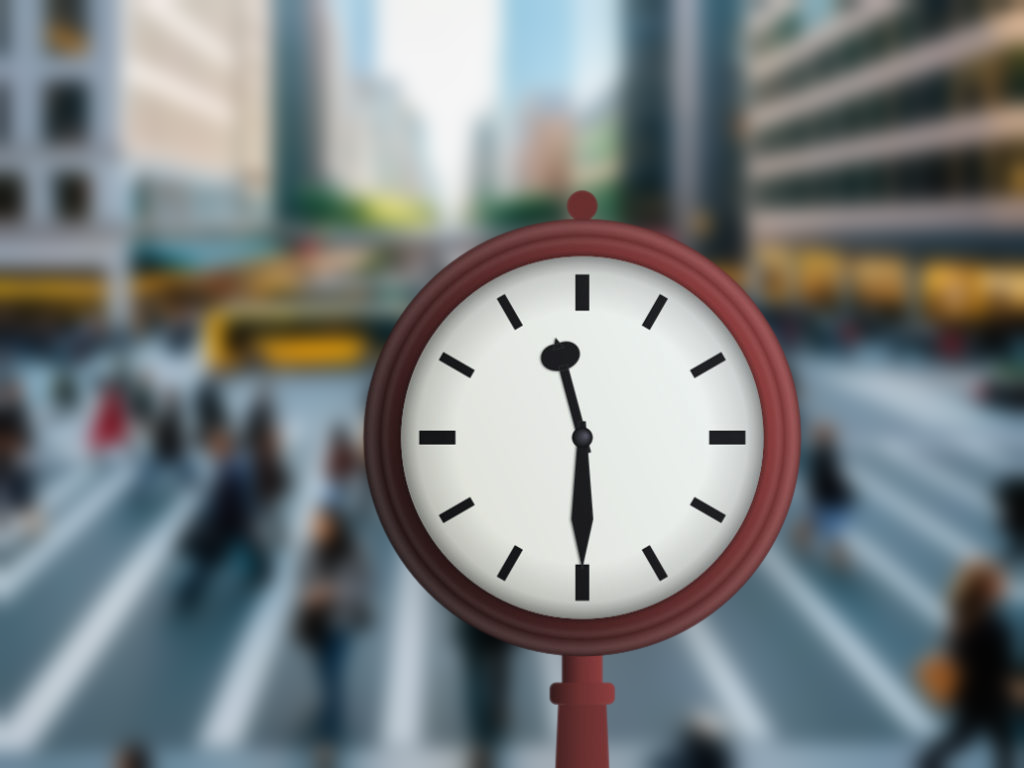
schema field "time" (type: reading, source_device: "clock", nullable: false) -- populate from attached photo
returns 11:30
